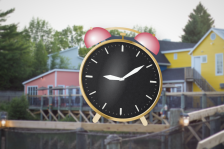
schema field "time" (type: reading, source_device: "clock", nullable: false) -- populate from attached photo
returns 9:09
